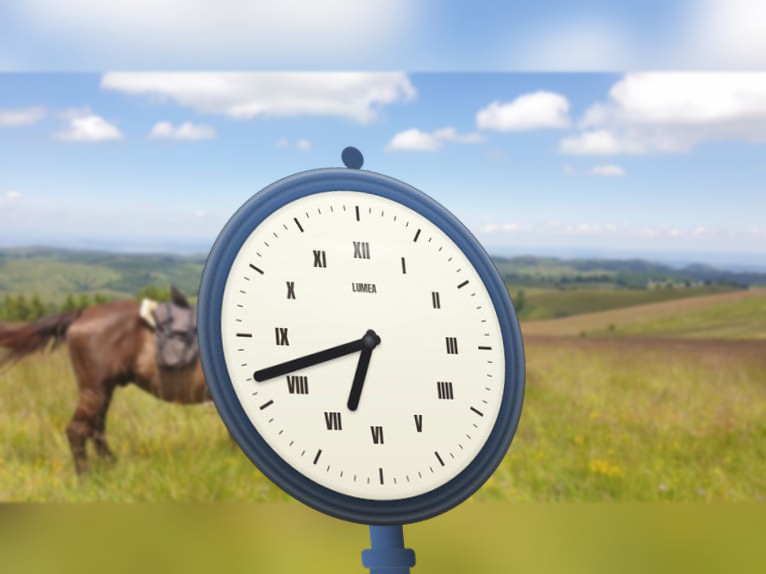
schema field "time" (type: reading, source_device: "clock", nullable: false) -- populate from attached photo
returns 6:42
